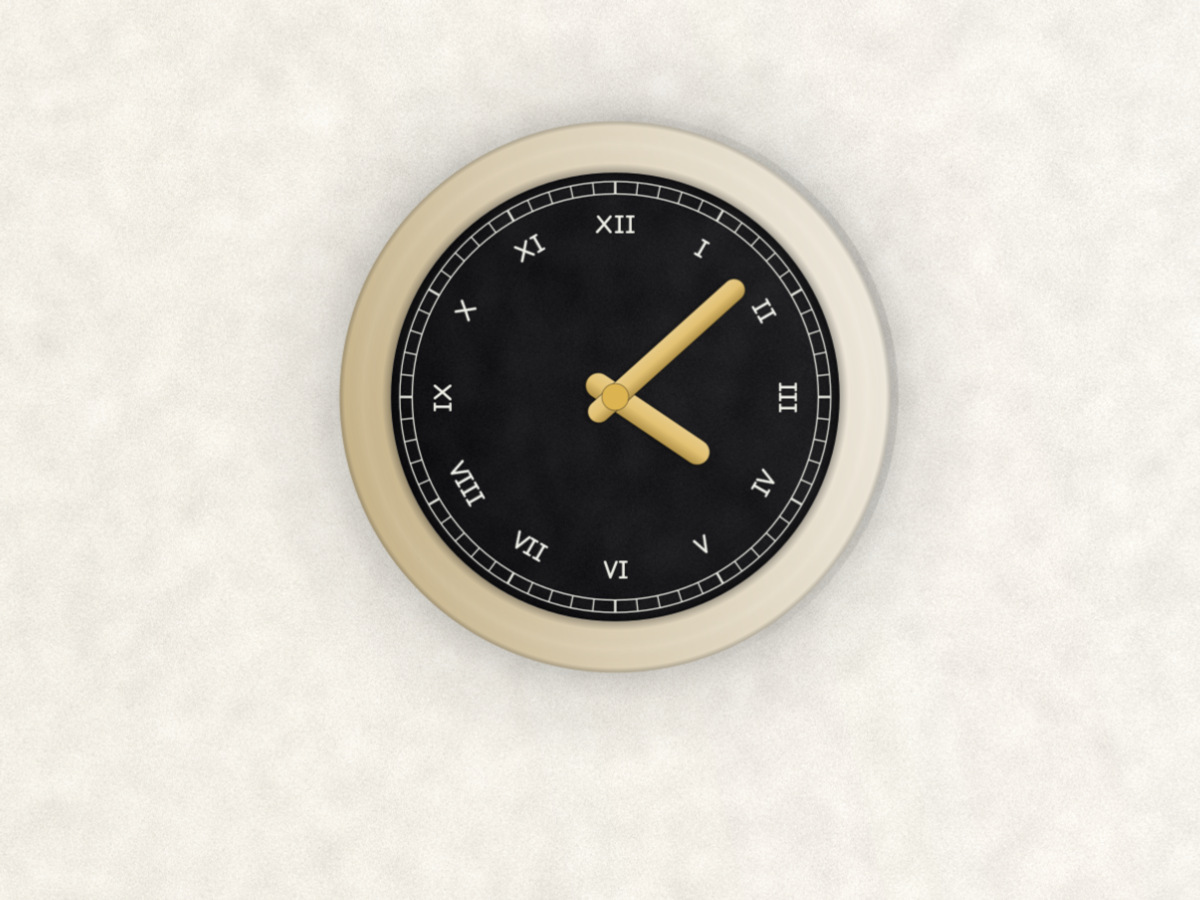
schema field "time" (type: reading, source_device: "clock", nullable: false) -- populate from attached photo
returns 4:08
